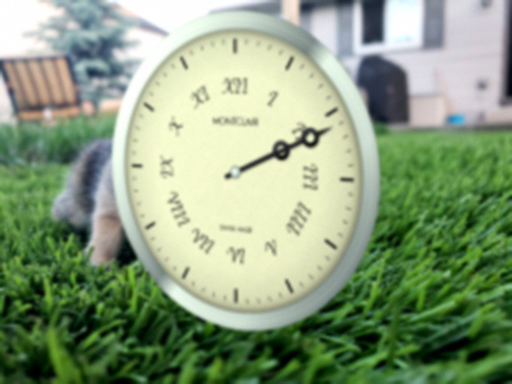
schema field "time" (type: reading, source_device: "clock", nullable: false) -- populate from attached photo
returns 2:11
